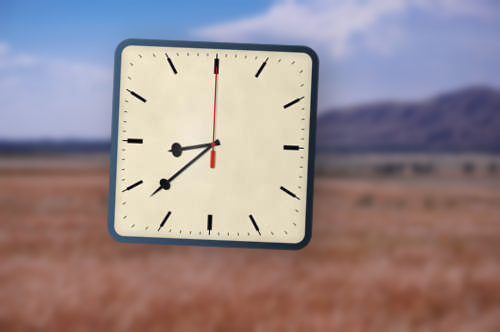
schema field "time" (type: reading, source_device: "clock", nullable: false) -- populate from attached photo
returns 8:38:00
